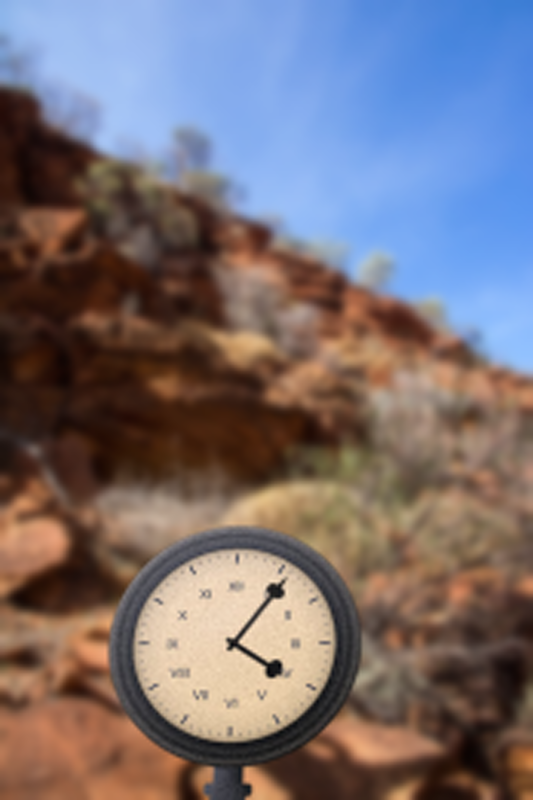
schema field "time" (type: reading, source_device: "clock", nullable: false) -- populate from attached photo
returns 4:06
